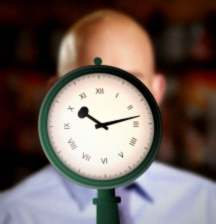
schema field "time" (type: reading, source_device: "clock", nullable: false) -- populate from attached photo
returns 10:13
